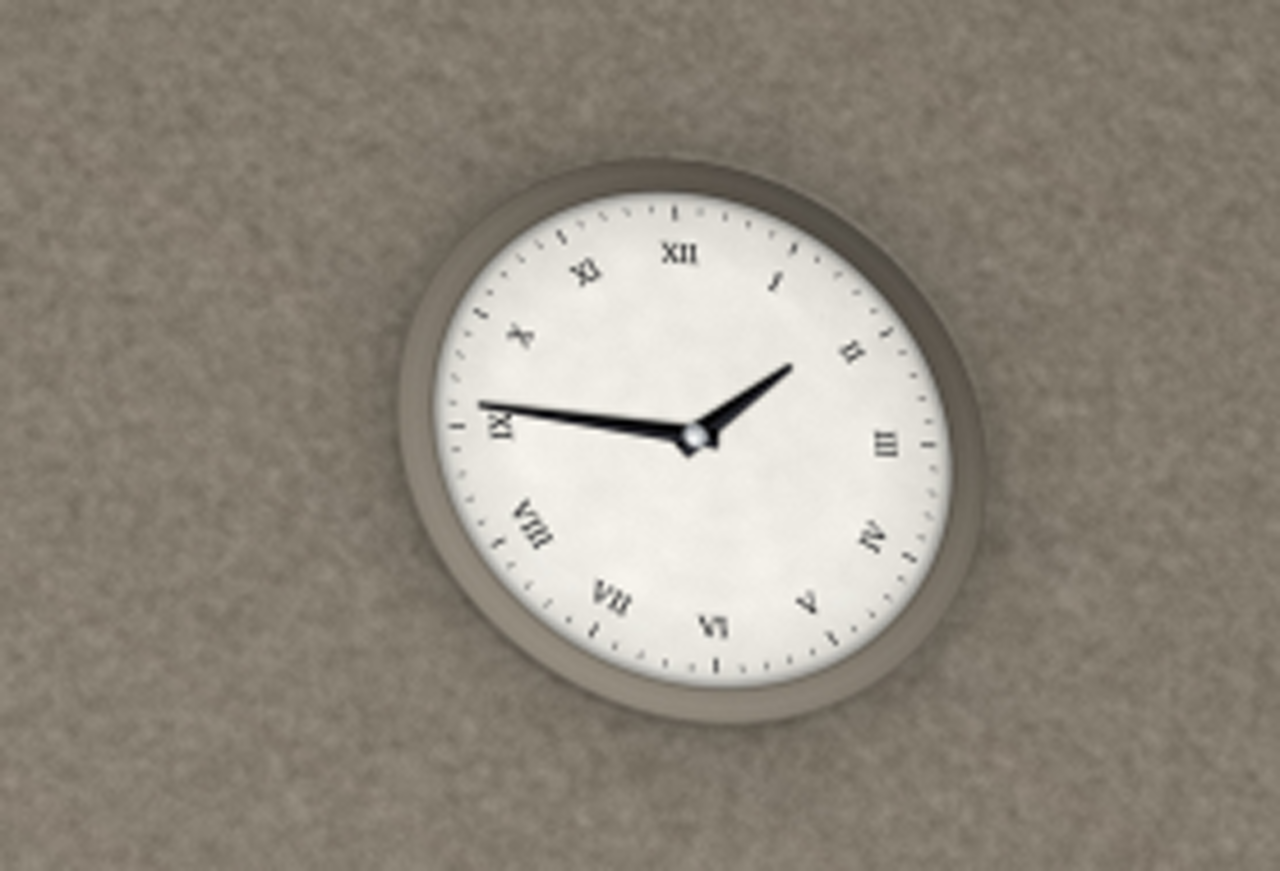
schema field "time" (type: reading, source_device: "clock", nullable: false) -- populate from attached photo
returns 1:46
